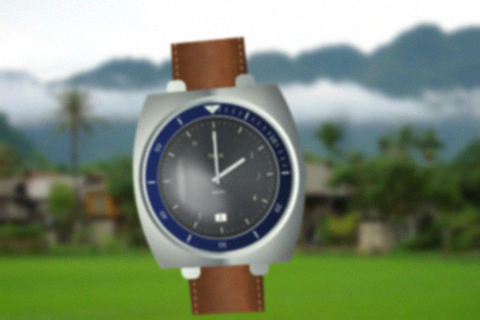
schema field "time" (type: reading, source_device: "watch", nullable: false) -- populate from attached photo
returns 2:00
